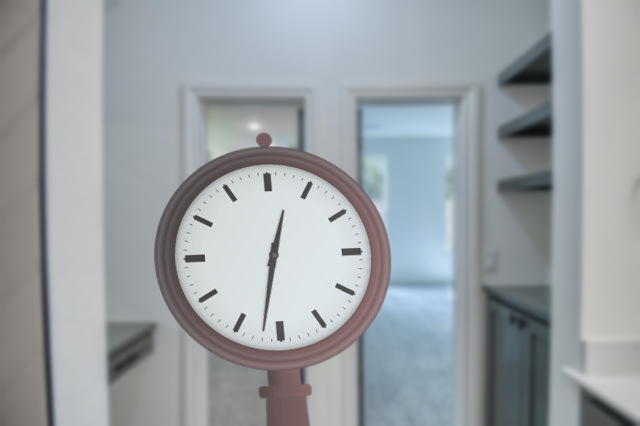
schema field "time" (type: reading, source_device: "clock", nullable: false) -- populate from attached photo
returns 12:32
